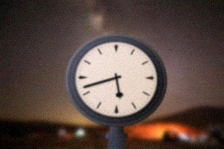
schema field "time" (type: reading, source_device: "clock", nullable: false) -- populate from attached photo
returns 5:42
